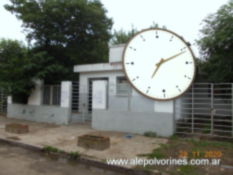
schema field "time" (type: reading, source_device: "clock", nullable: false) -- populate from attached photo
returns 7:11
